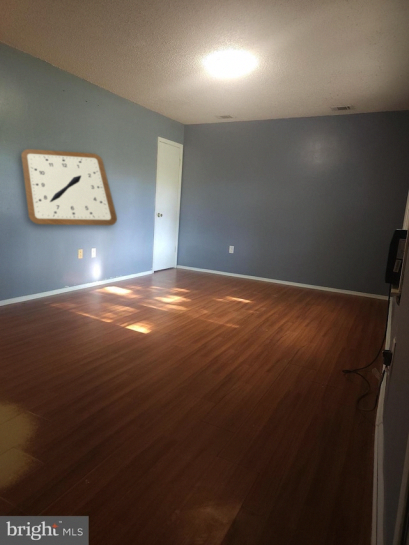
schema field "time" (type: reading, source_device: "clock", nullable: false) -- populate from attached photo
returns 1:38
